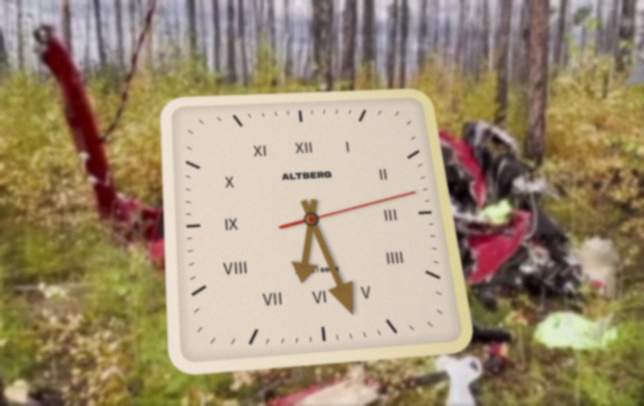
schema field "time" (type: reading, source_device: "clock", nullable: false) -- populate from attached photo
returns 6:27:13
